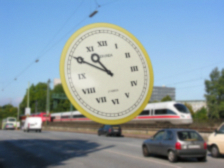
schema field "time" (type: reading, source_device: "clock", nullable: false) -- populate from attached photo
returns 10:50
